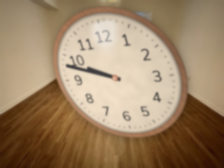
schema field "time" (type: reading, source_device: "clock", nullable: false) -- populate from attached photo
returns 9:48
